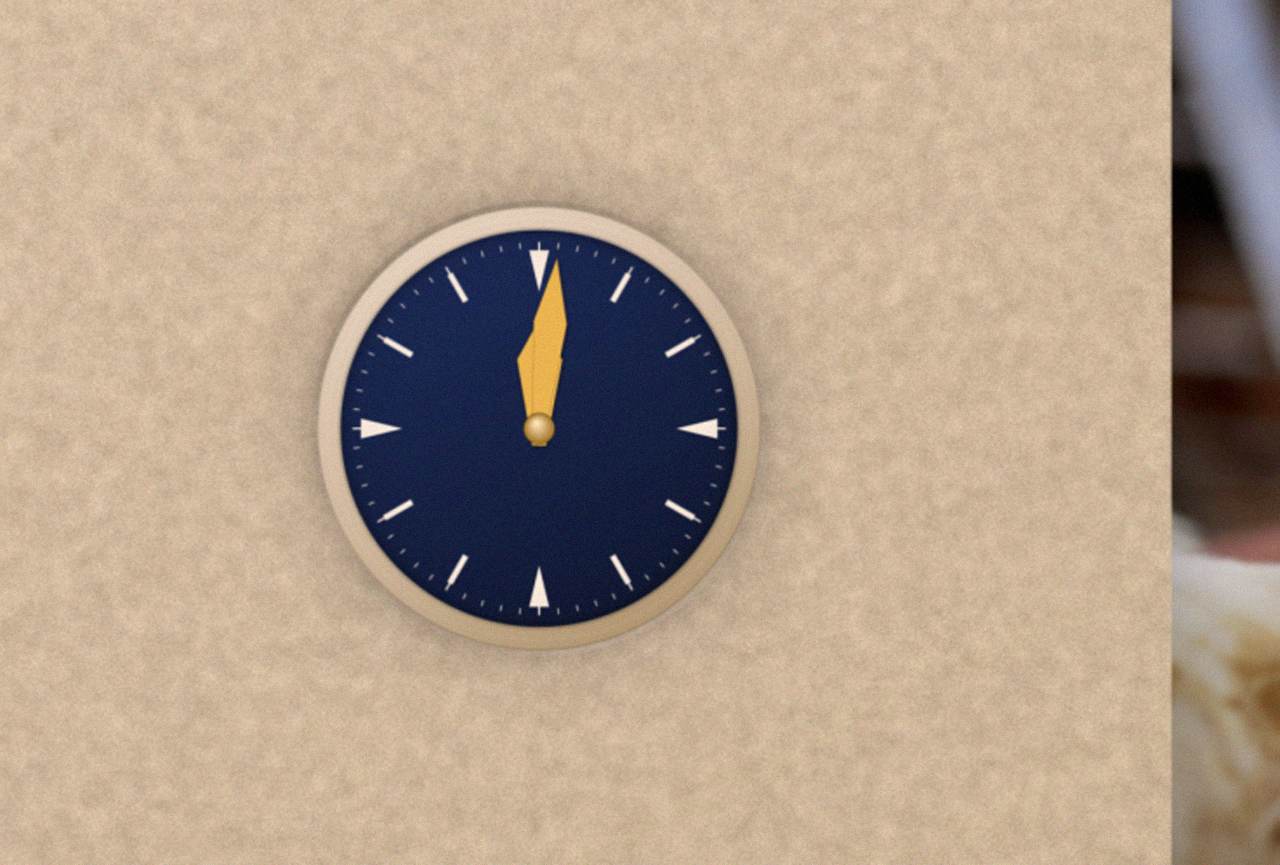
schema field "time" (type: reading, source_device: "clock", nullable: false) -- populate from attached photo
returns 12:01
